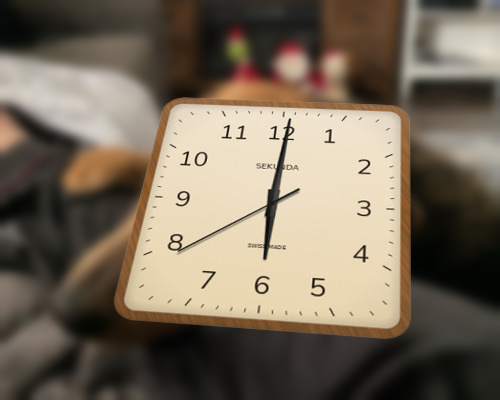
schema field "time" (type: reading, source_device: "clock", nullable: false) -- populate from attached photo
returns 6:00:39
